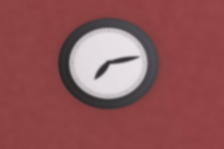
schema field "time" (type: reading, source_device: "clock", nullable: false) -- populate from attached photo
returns 7:13
